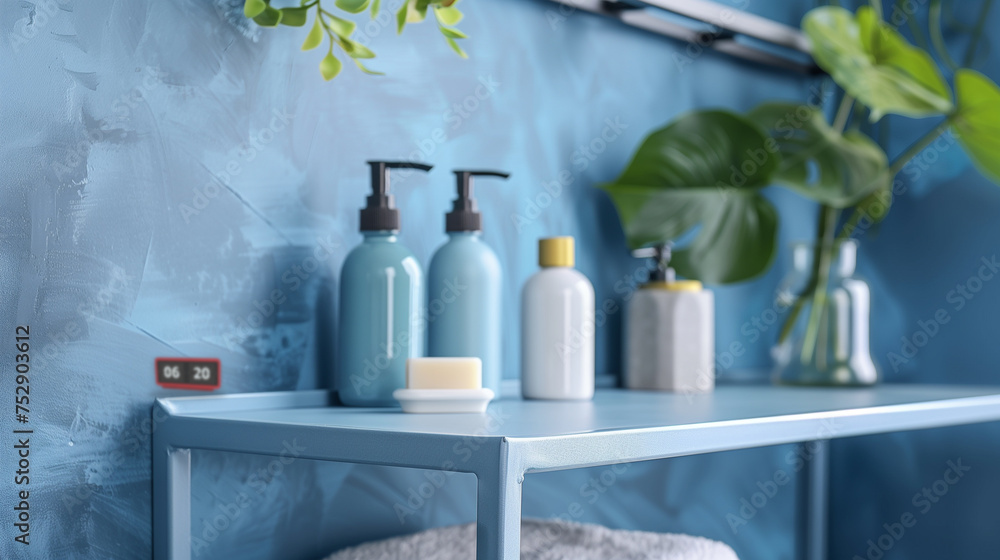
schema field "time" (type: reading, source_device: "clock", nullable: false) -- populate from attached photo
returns 6:20
